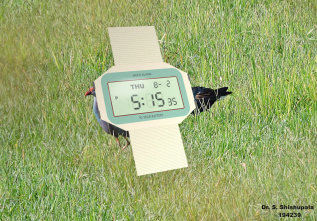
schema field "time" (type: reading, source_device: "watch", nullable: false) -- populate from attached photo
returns 5:15:35
